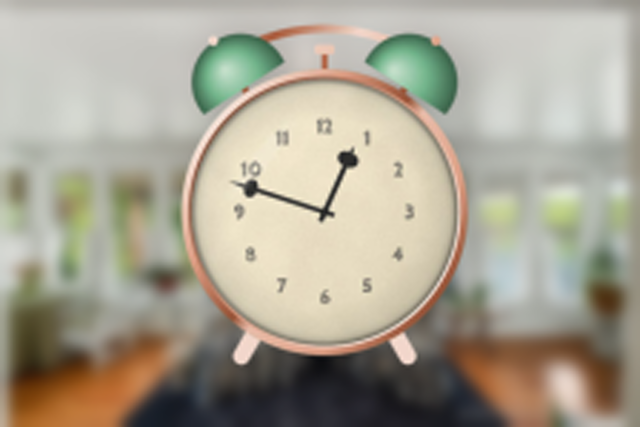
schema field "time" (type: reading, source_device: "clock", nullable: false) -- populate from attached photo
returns 12:48
